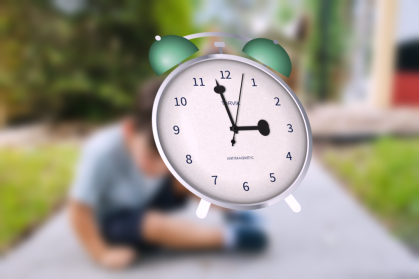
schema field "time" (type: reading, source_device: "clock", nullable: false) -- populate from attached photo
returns 2:58:03
